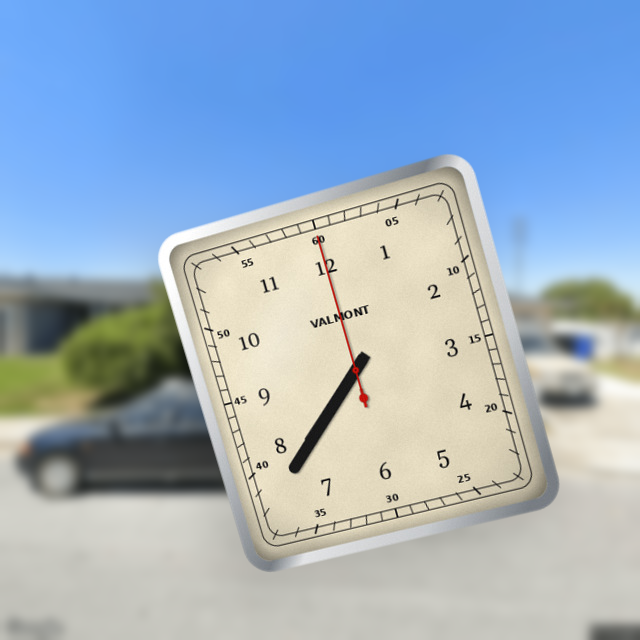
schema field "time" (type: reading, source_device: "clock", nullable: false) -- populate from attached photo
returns 7:38:00
